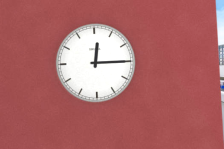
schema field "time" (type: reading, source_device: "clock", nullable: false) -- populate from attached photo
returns 12:15
